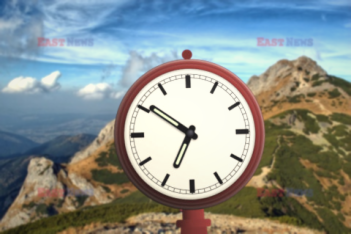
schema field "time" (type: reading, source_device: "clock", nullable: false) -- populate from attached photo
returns 6:51
